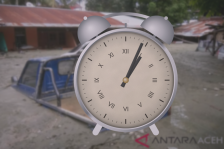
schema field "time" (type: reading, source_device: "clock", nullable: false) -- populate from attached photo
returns 1:04
